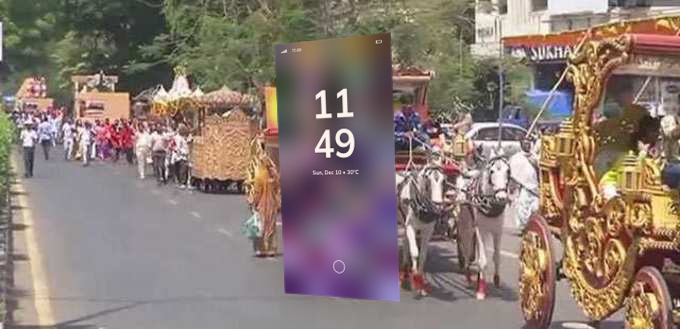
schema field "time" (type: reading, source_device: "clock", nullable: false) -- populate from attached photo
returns 11:49
